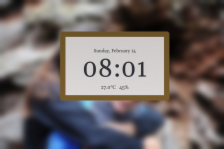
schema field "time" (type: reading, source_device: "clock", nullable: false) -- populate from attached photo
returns 8:01
